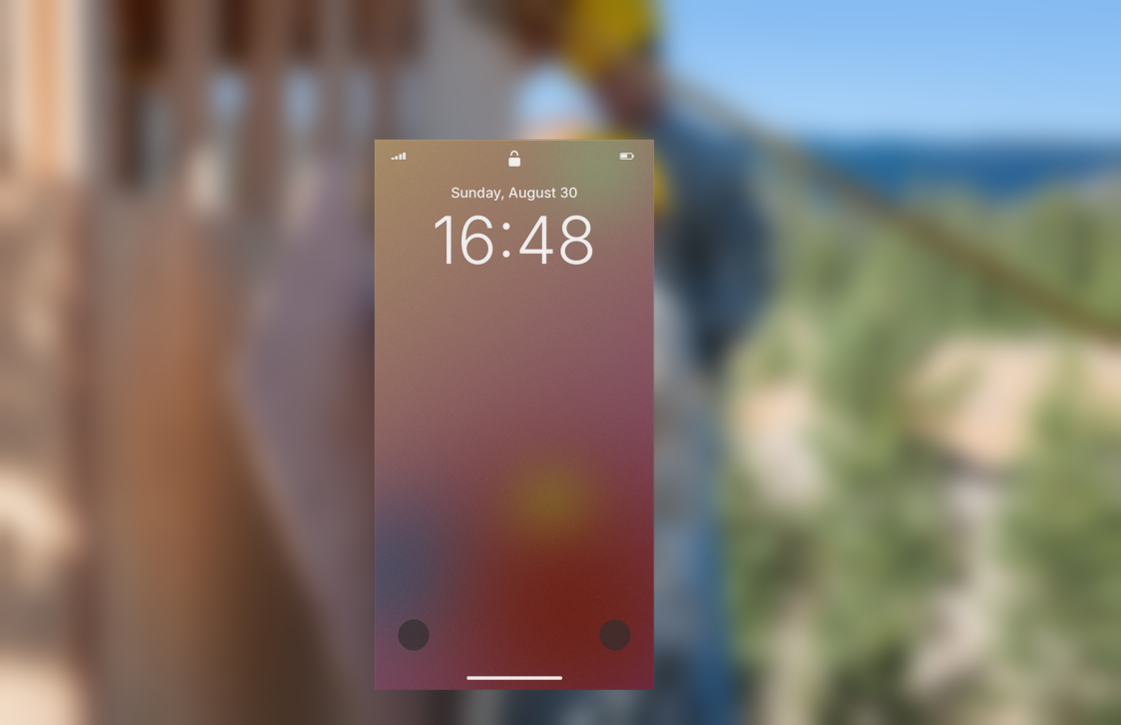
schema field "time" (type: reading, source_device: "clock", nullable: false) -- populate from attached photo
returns 16:48
